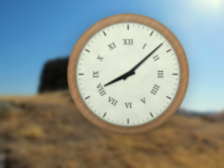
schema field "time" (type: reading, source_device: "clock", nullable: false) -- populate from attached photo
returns 8:08
